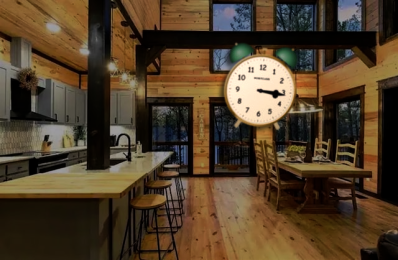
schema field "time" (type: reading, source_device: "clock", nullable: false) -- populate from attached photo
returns 3:16
